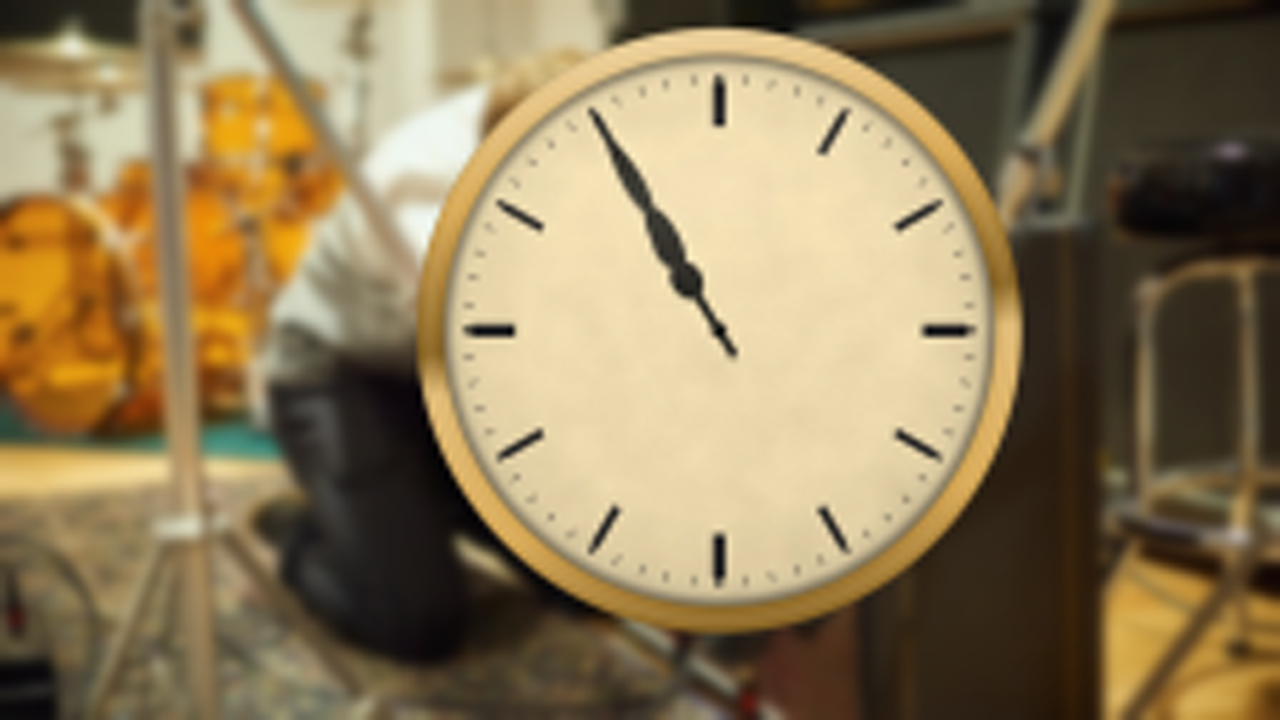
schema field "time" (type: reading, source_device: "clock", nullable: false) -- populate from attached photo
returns 10:55
